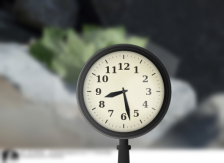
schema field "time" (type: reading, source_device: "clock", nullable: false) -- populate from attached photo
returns 8:28
